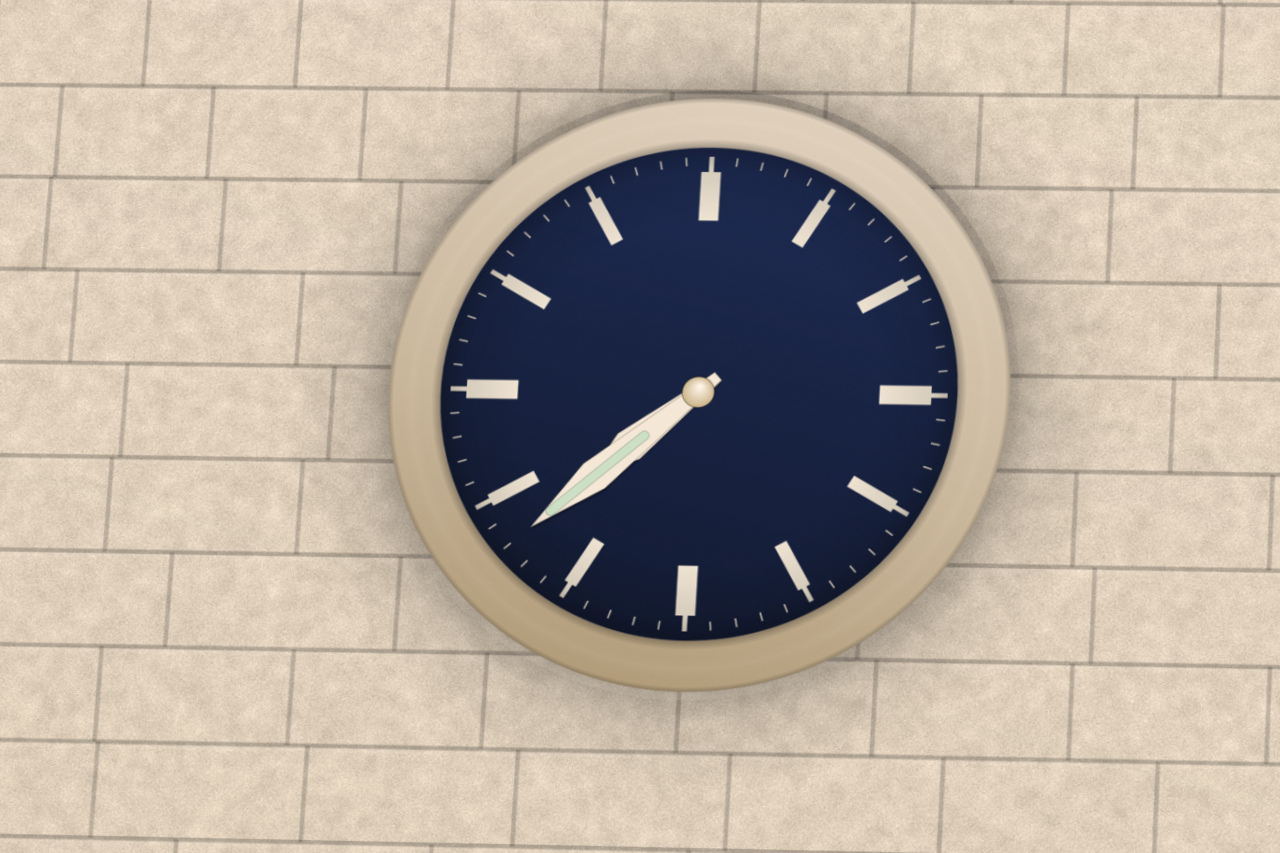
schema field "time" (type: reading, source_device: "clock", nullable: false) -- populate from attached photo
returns 7:38
